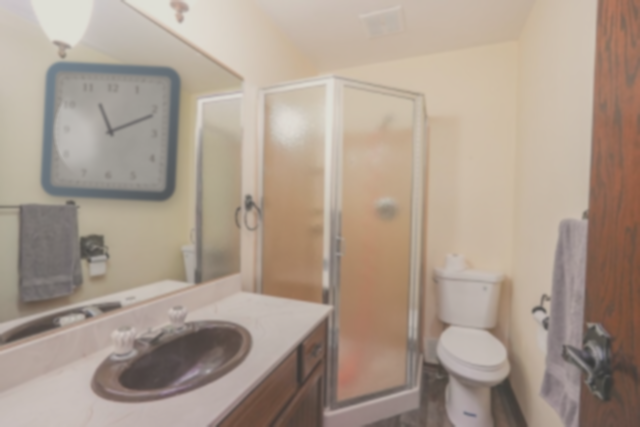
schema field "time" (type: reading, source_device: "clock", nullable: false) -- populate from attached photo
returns 11:11
